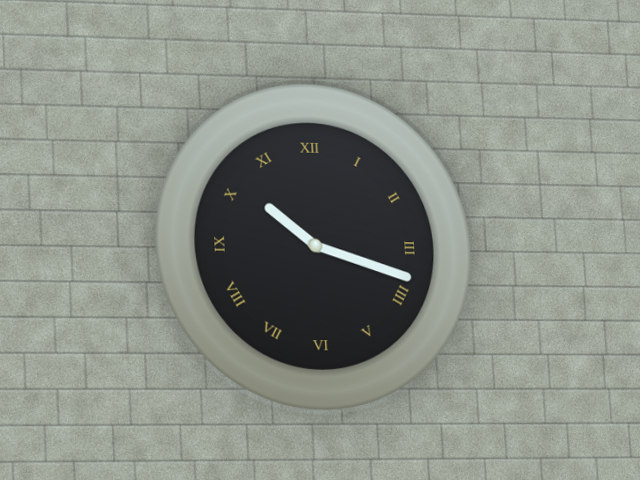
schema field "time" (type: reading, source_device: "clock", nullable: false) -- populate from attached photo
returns 10:18
